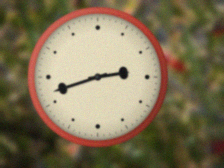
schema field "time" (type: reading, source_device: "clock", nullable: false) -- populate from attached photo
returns 2:42
